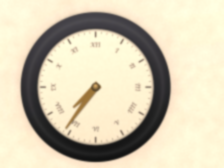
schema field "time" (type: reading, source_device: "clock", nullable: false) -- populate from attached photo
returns 7:36
